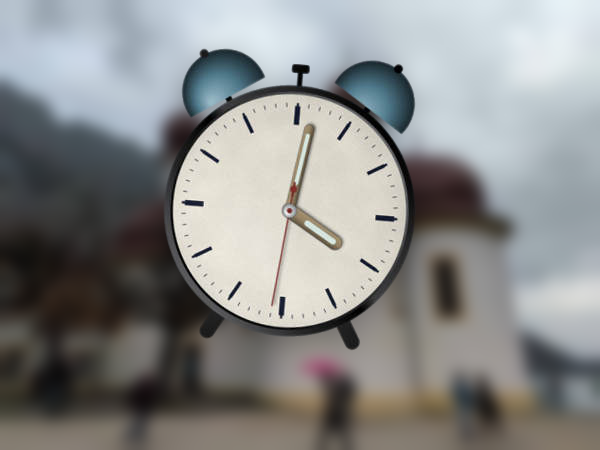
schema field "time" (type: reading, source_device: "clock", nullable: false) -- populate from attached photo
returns 4:01:31
